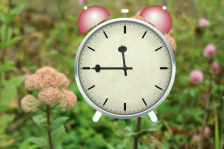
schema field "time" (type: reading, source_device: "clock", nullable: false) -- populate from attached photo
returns 11:45
